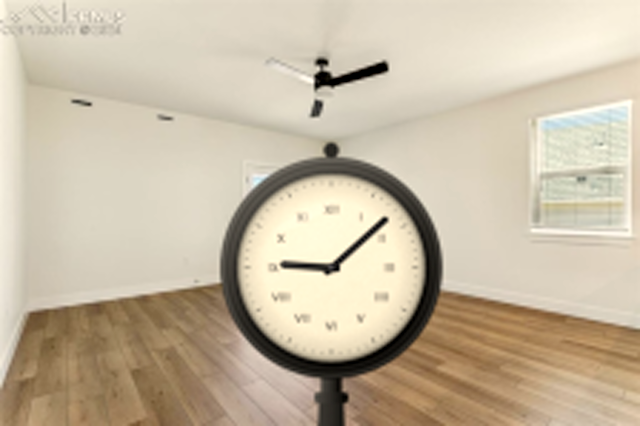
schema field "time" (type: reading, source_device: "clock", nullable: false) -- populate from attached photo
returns 9:08
